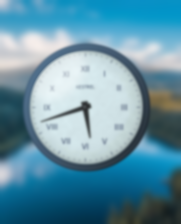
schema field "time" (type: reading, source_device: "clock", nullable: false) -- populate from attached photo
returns 5:42
